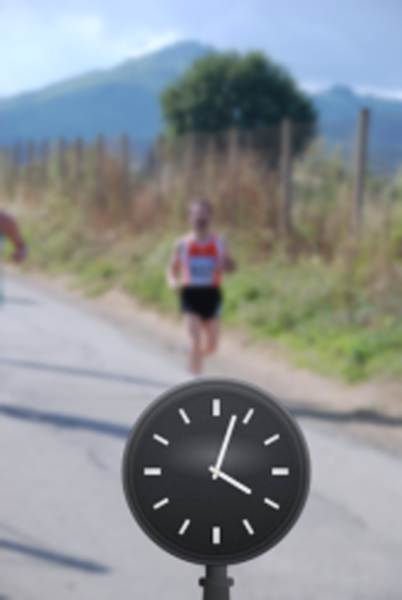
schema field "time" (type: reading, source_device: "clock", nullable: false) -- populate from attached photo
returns 4:03
